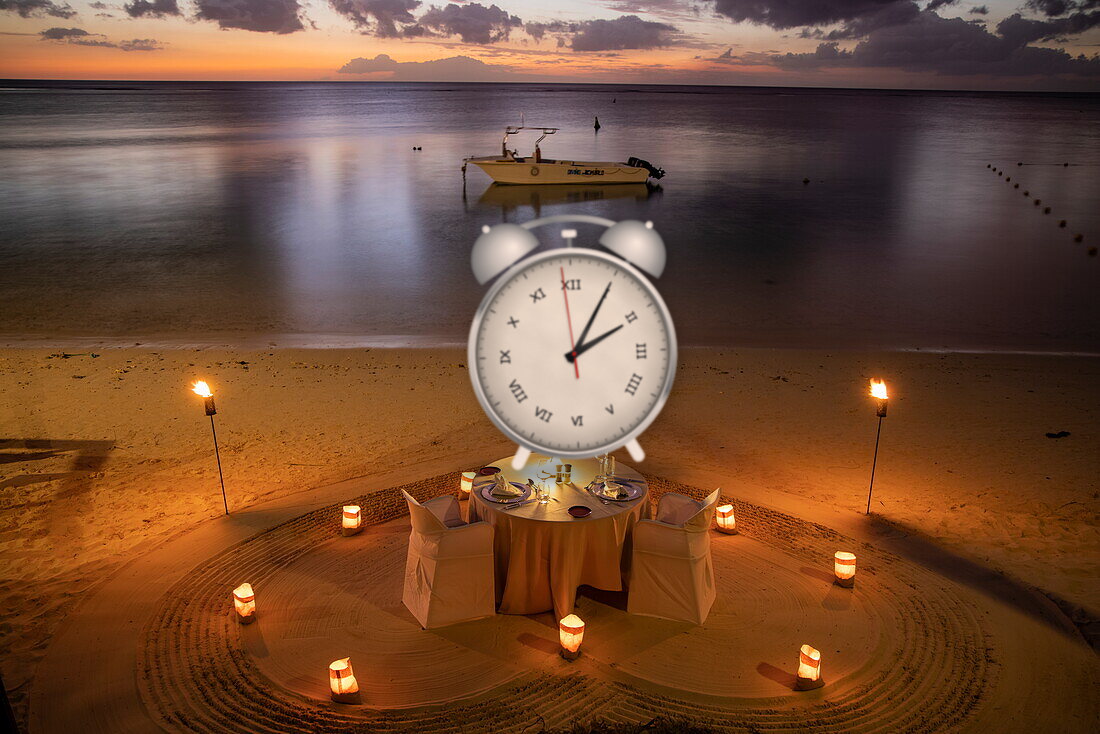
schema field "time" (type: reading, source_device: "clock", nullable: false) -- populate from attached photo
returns 2:04:59
